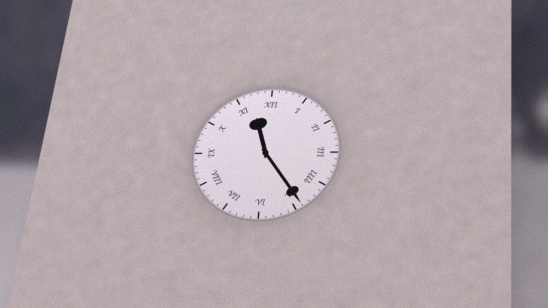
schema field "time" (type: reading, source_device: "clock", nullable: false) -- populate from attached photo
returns 11:24
